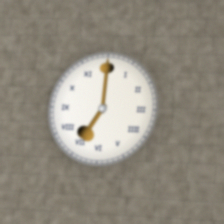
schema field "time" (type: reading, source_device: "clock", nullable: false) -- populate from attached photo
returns 7:00
